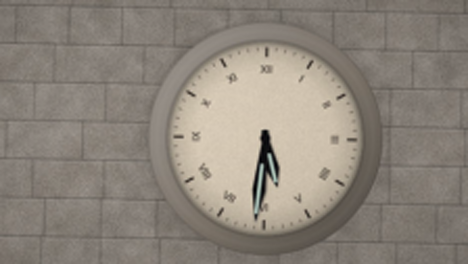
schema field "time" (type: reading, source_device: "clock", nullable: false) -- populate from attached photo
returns 5:31
